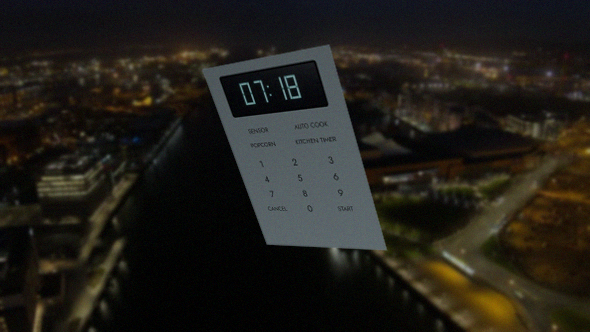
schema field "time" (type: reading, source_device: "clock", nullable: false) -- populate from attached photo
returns 7:18
